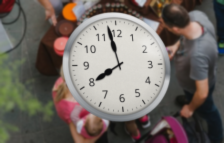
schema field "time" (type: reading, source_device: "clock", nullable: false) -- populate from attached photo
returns 7:58
